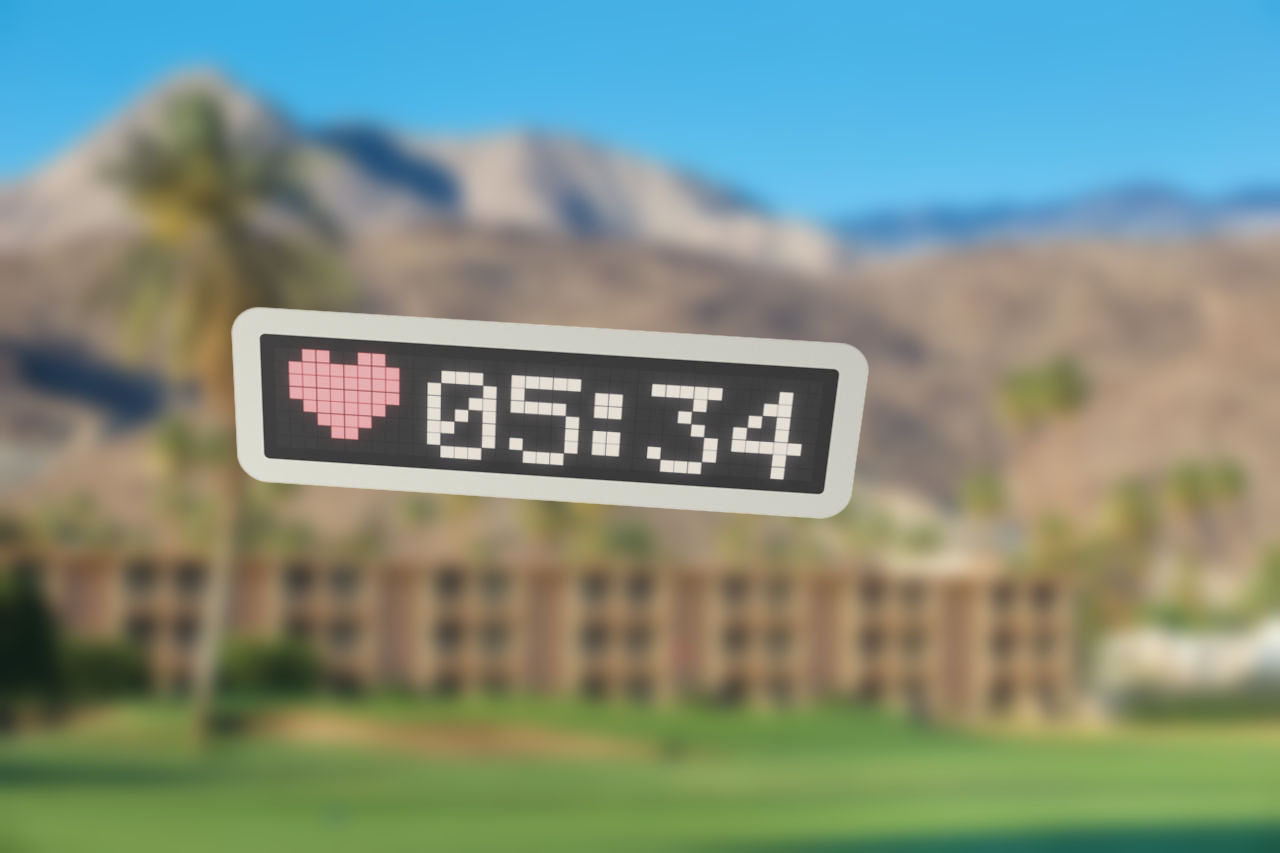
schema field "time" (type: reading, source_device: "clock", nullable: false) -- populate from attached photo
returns 5:34
